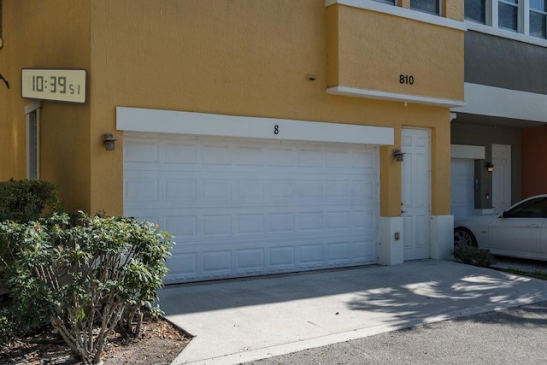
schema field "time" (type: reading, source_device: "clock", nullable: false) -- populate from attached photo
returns 10:39:51
